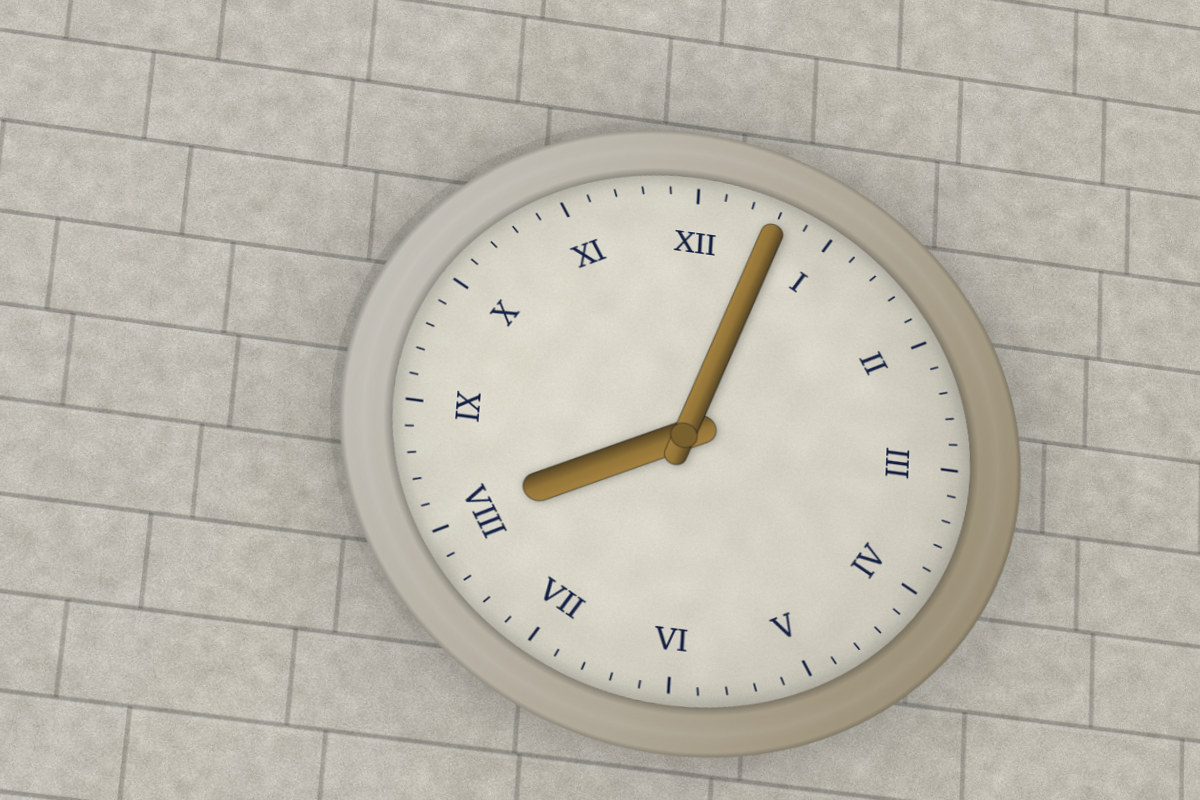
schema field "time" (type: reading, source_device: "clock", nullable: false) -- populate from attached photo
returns 8:03
